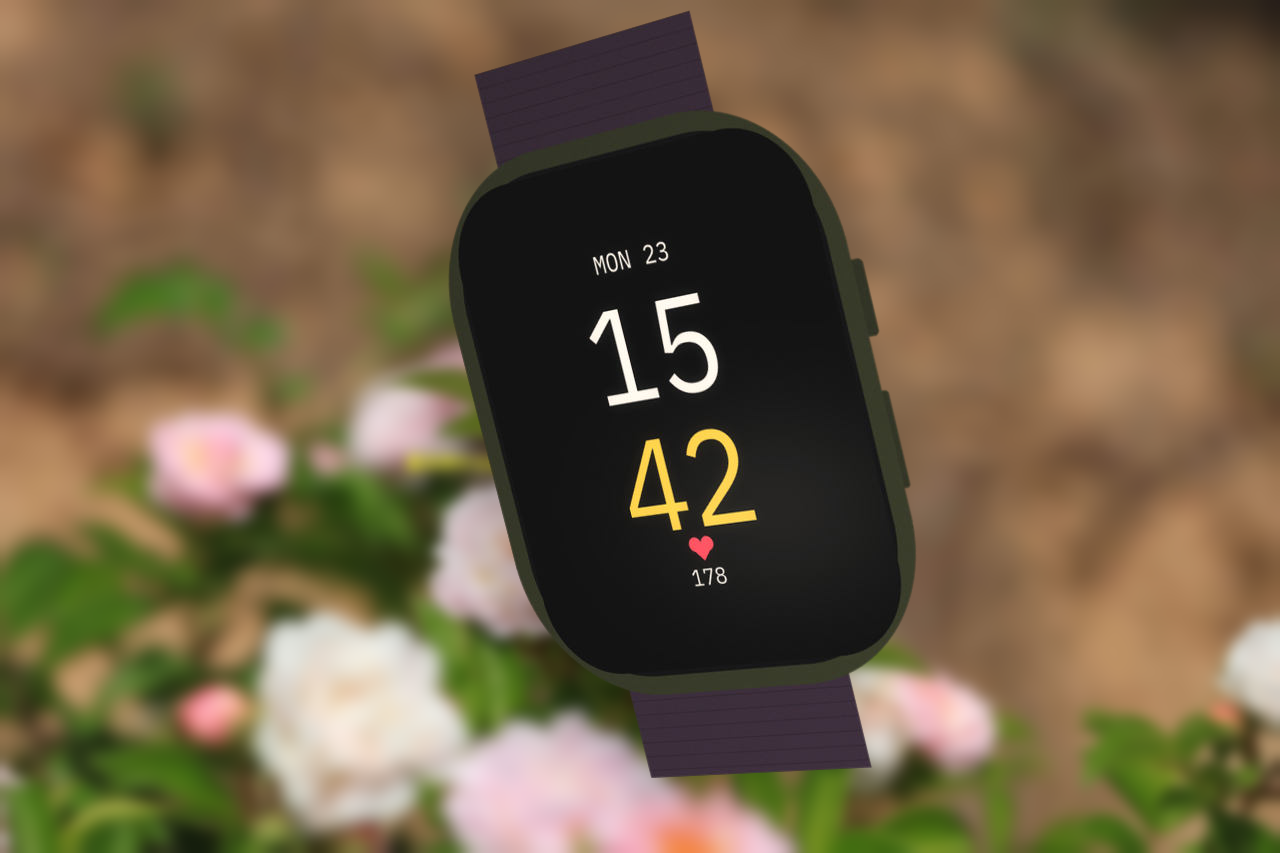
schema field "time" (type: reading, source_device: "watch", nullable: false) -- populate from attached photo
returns 15:42
